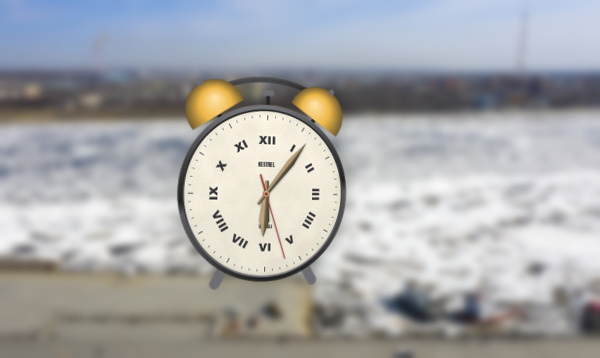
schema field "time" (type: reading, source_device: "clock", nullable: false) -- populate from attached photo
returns 6:06:27
